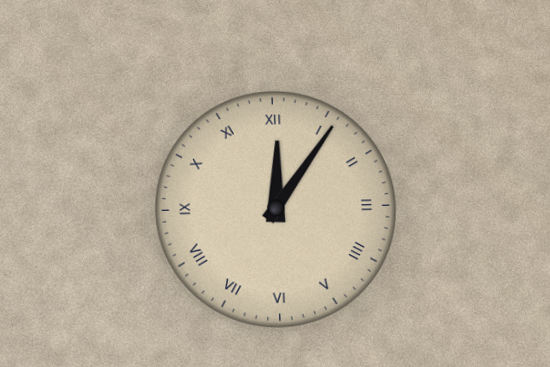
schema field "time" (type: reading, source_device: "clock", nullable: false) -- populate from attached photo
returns 12:06
